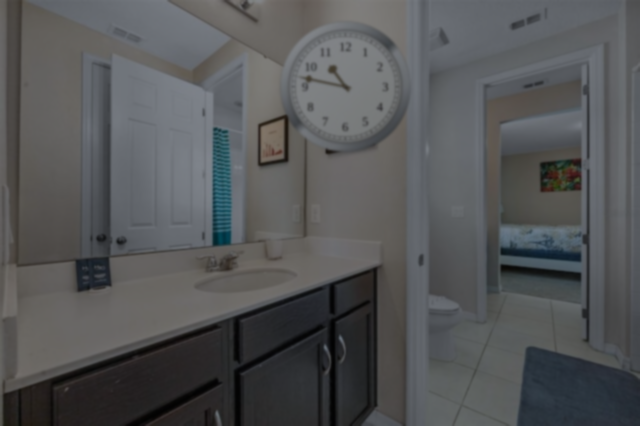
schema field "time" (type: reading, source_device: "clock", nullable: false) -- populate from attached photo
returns 10:47
